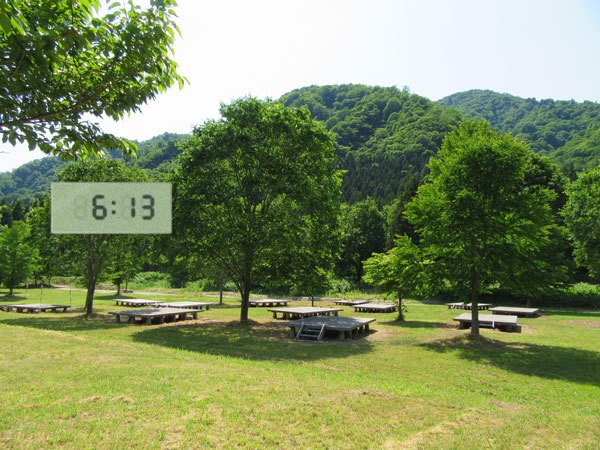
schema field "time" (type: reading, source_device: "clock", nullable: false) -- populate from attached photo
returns 6:13
